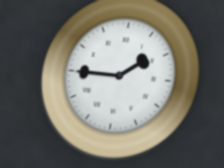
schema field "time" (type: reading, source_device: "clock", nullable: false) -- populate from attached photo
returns 1:45
